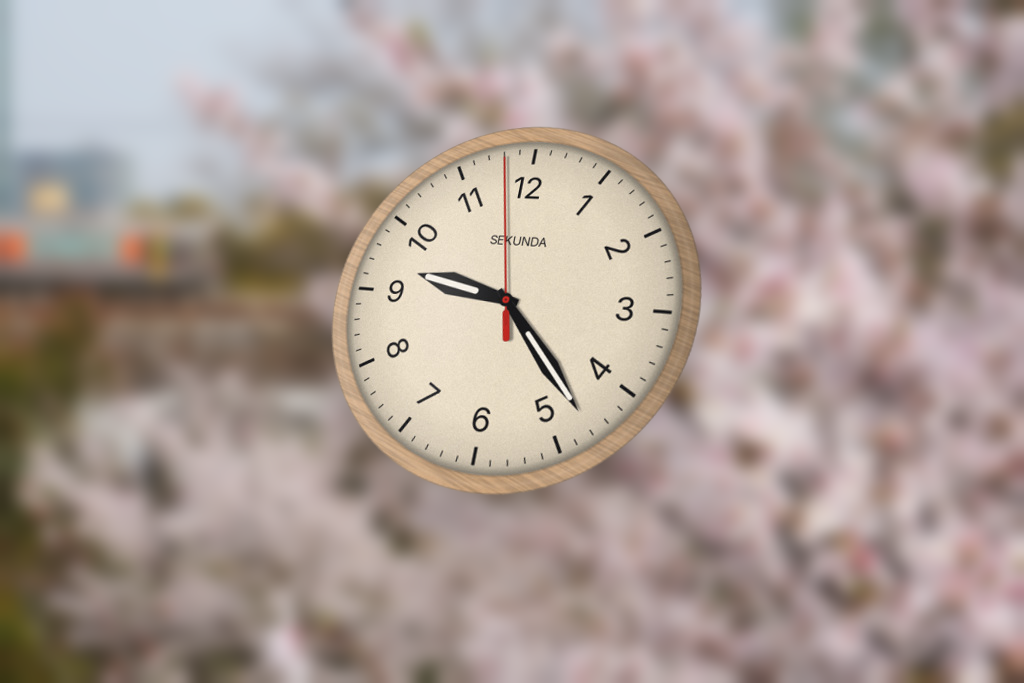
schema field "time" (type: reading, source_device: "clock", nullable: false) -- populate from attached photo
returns 9:22:58
